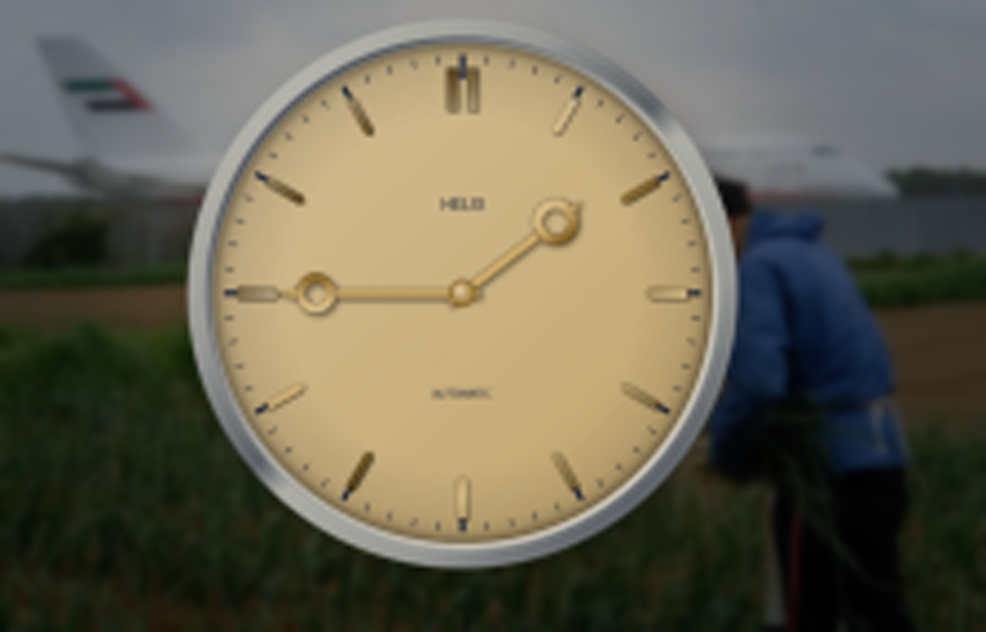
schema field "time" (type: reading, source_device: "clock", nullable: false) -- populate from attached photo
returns 1:45
